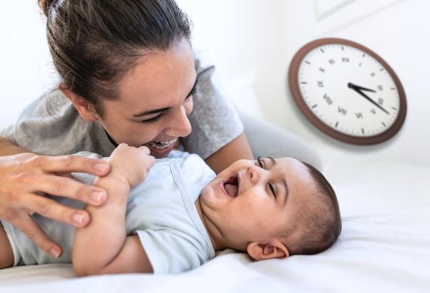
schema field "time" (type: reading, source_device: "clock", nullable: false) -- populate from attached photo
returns 3:22
